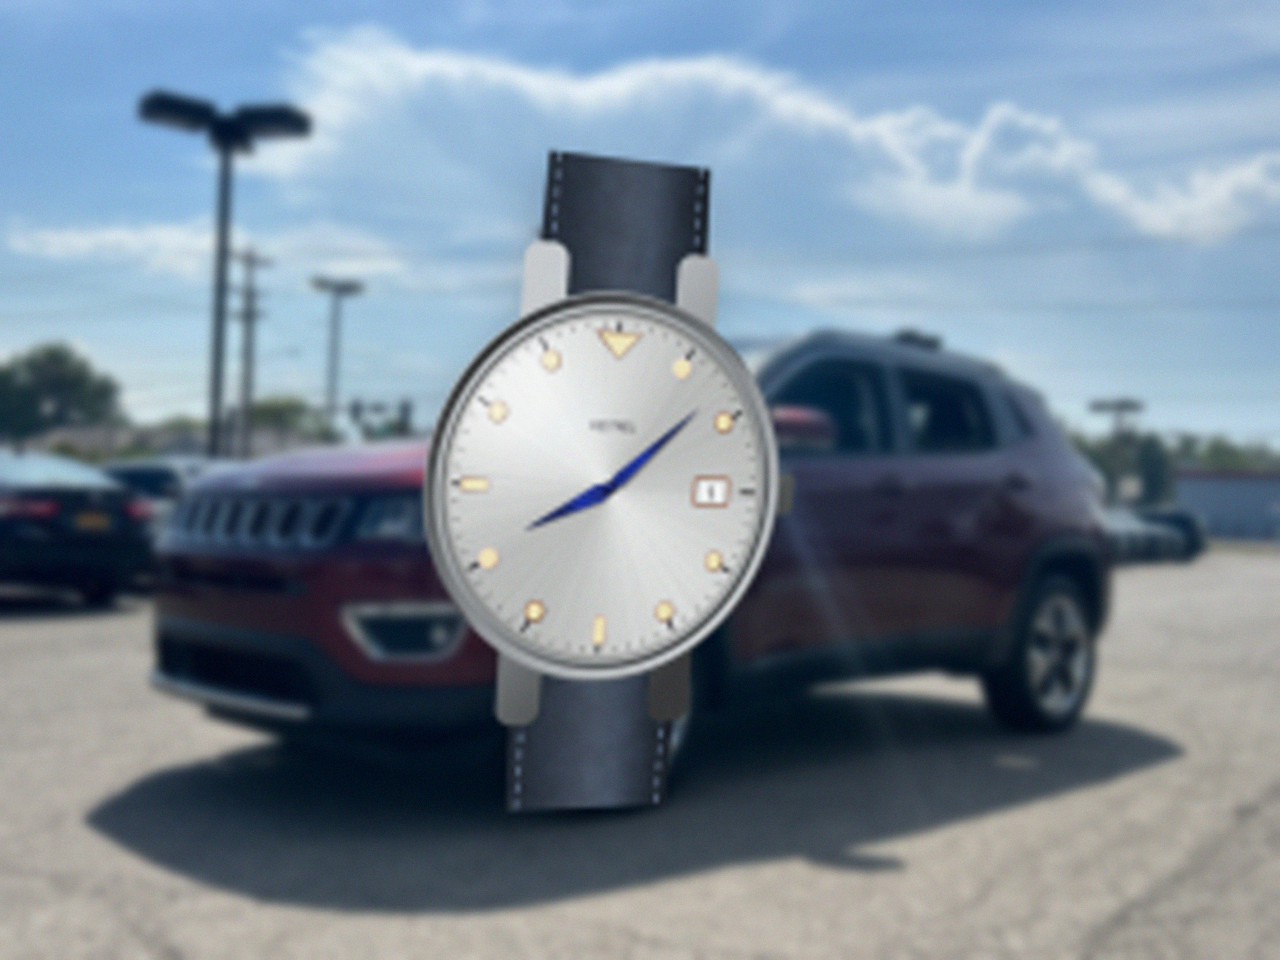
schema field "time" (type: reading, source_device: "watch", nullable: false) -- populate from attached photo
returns 8:08
